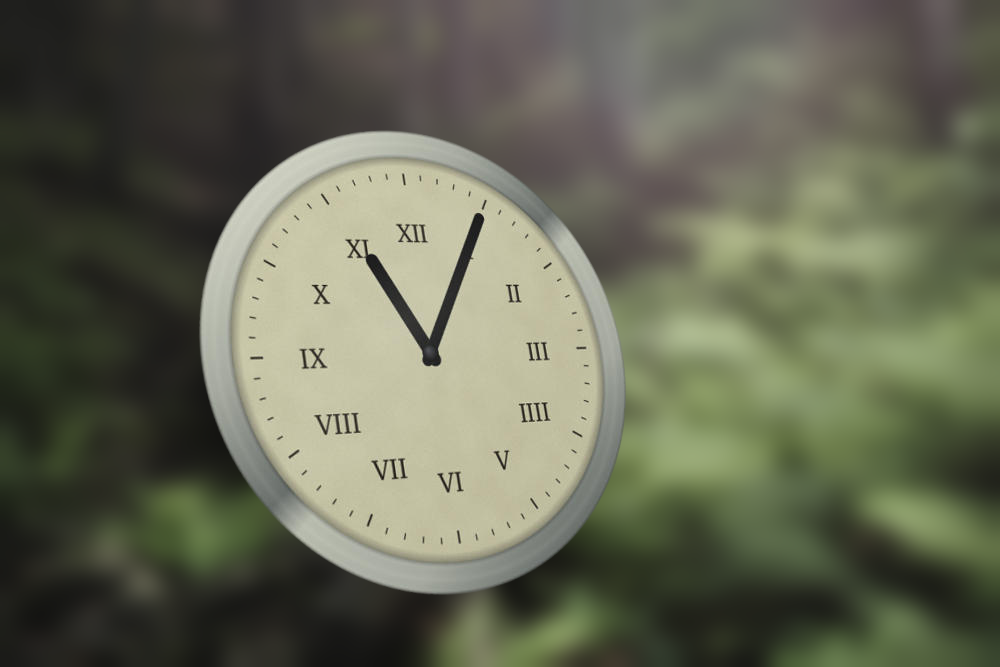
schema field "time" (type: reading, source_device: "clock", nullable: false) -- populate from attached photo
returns 11:05
